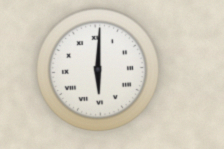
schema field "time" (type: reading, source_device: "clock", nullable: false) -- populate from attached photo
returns 6:01
